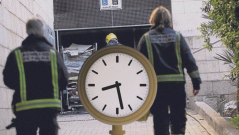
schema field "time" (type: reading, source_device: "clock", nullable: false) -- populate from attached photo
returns 8:28
